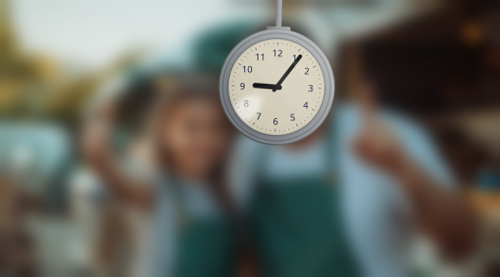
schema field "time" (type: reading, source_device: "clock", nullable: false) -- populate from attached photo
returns 9:06
